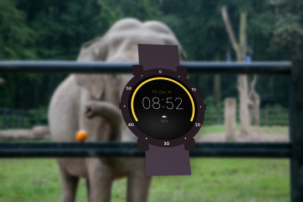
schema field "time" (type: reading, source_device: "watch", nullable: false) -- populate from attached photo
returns 8:52
